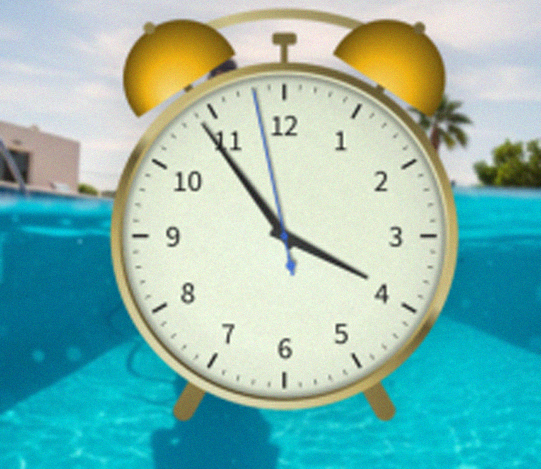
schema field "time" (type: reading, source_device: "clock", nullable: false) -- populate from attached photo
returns 3:53:58
